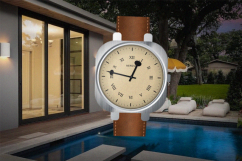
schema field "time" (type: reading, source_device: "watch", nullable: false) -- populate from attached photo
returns 12:47
